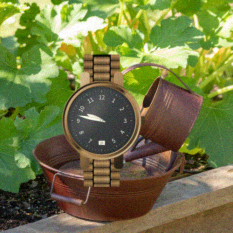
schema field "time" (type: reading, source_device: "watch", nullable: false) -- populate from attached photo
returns 9:47
